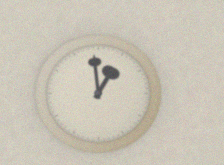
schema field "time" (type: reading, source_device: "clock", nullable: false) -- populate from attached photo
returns 12:59
